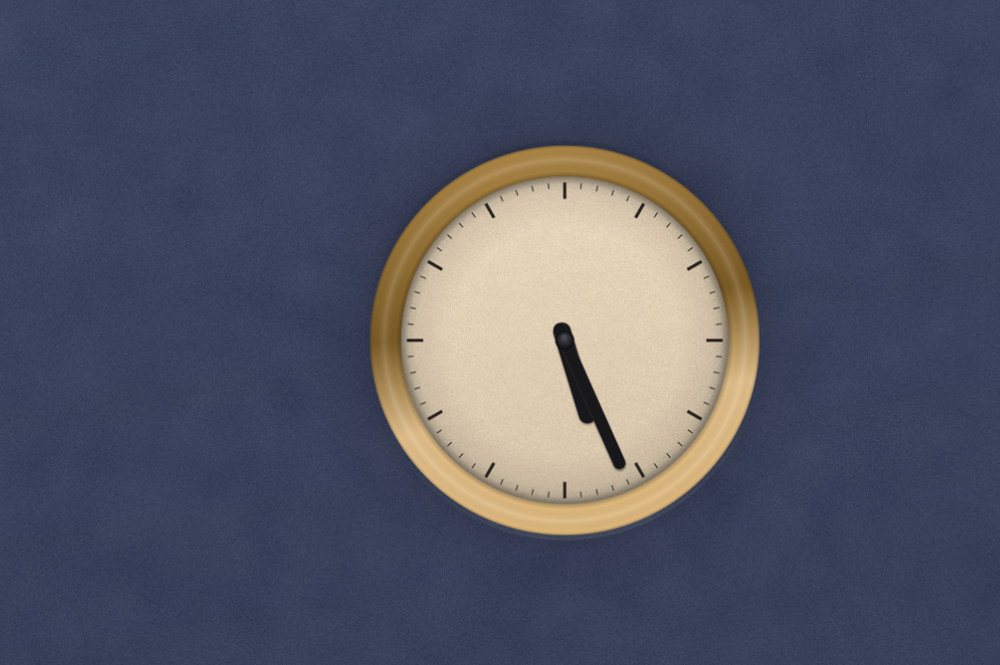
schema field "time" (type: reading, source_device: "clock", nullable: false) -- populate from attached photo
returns 5:26
